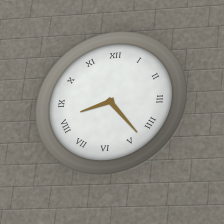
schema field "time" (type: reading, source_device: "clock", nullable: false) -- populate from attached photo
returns 8:23
